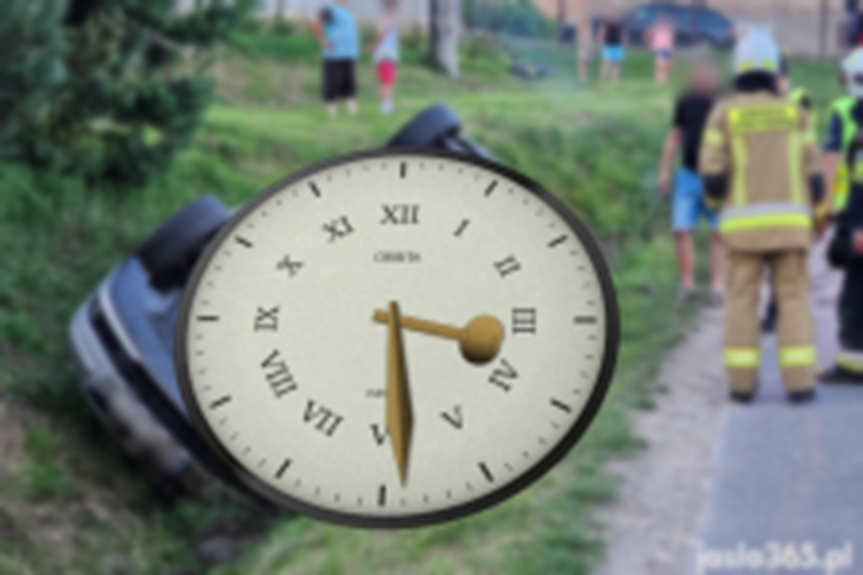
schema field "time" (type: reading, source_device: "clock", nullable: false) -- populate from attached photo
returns 3:29
